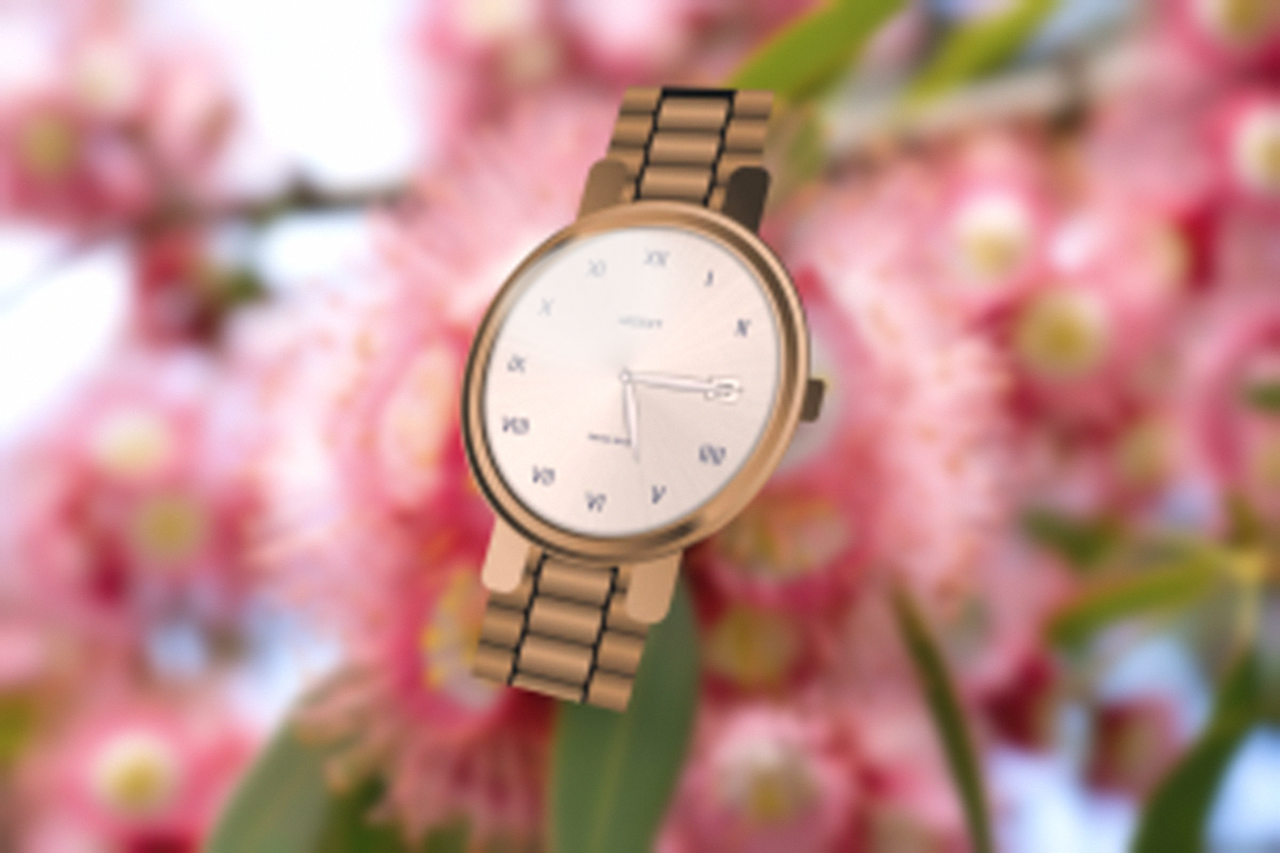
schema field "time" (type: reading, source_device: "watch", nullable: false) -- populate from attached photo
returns 5:15
